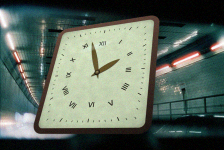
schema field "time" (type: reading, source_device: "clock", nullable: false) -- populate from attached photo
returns 1:57
